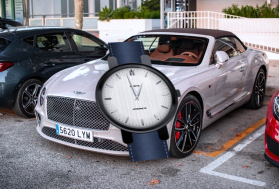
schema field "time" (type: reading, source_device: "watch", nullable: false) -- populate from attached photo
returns 12:58
